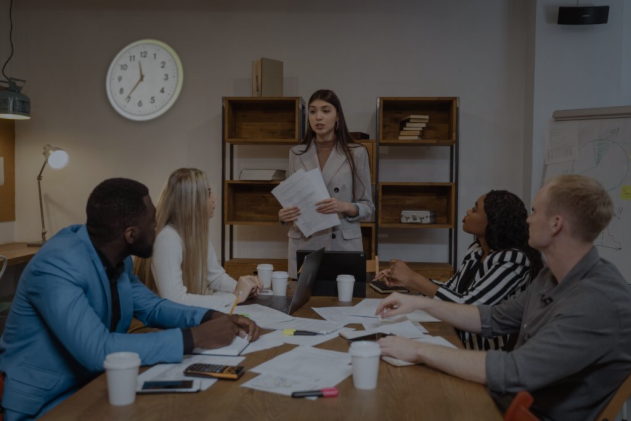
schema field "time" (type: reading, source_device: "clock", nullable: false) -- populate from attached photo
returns 11:36
